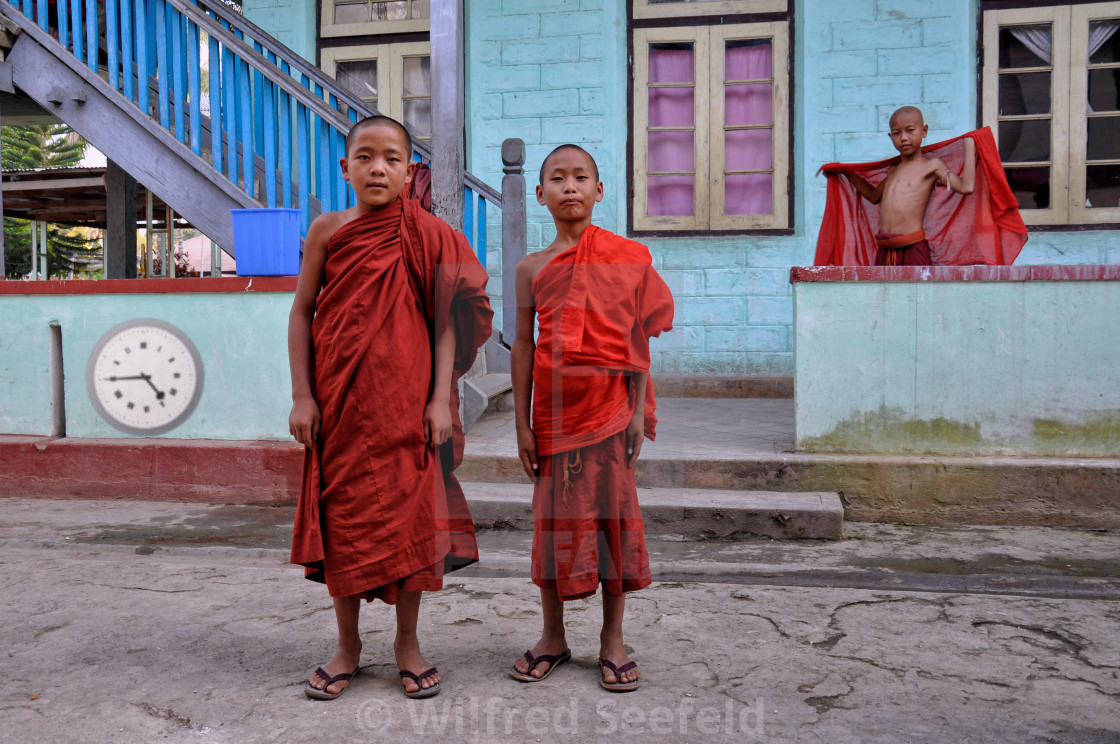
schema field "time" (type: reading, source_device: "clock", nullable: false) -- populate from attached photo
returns 4:45
